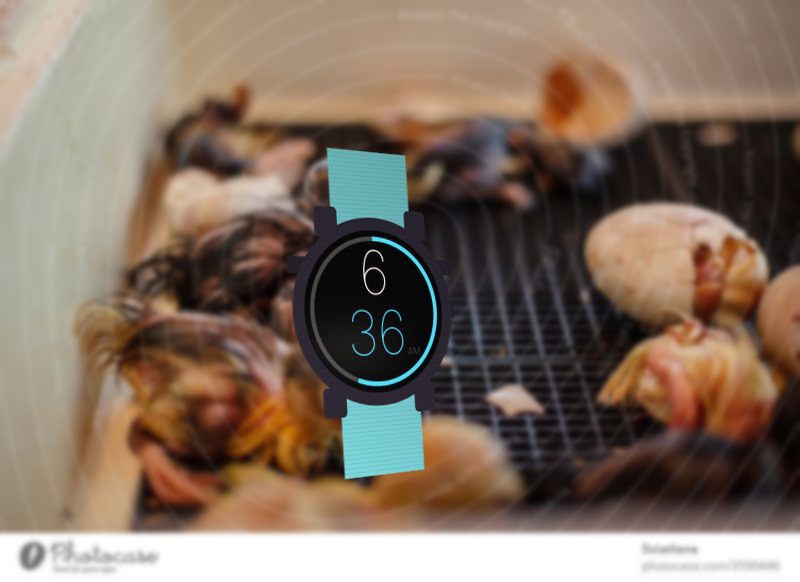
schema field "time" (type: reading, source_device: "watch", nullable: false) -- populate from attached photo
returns 6:36
